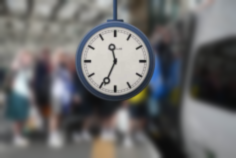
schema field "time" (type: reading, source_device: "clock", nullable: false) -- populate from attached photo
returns 11:34
